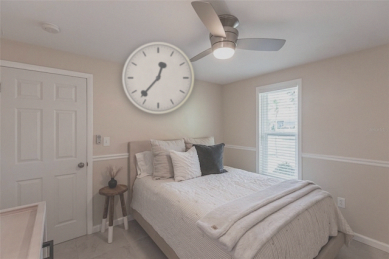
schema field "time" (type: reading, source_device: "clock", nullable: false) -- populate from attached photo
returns 12:37
